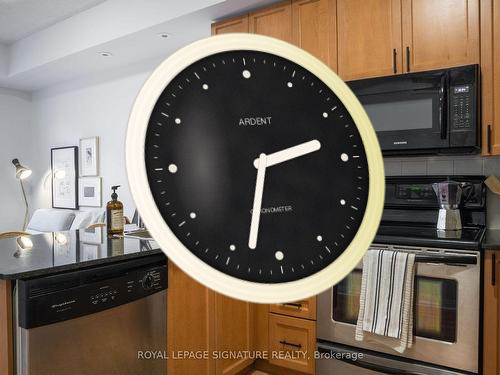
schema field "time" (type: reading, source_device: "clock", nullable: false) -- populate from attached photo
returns 2:33
